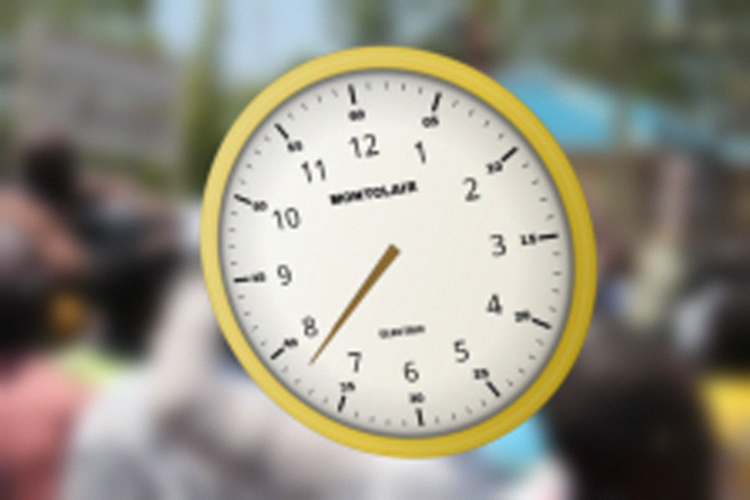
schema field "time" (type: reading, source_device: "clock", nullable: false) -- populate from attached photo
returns 7:38
